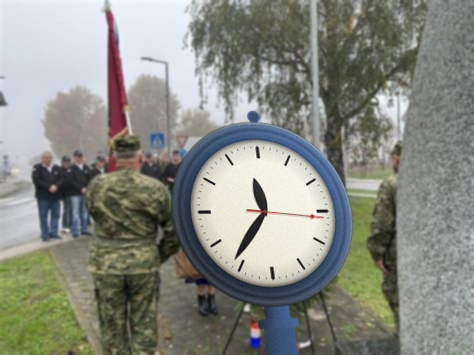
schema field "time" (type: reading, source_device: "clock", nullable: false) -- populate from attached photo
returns 11:36:16
